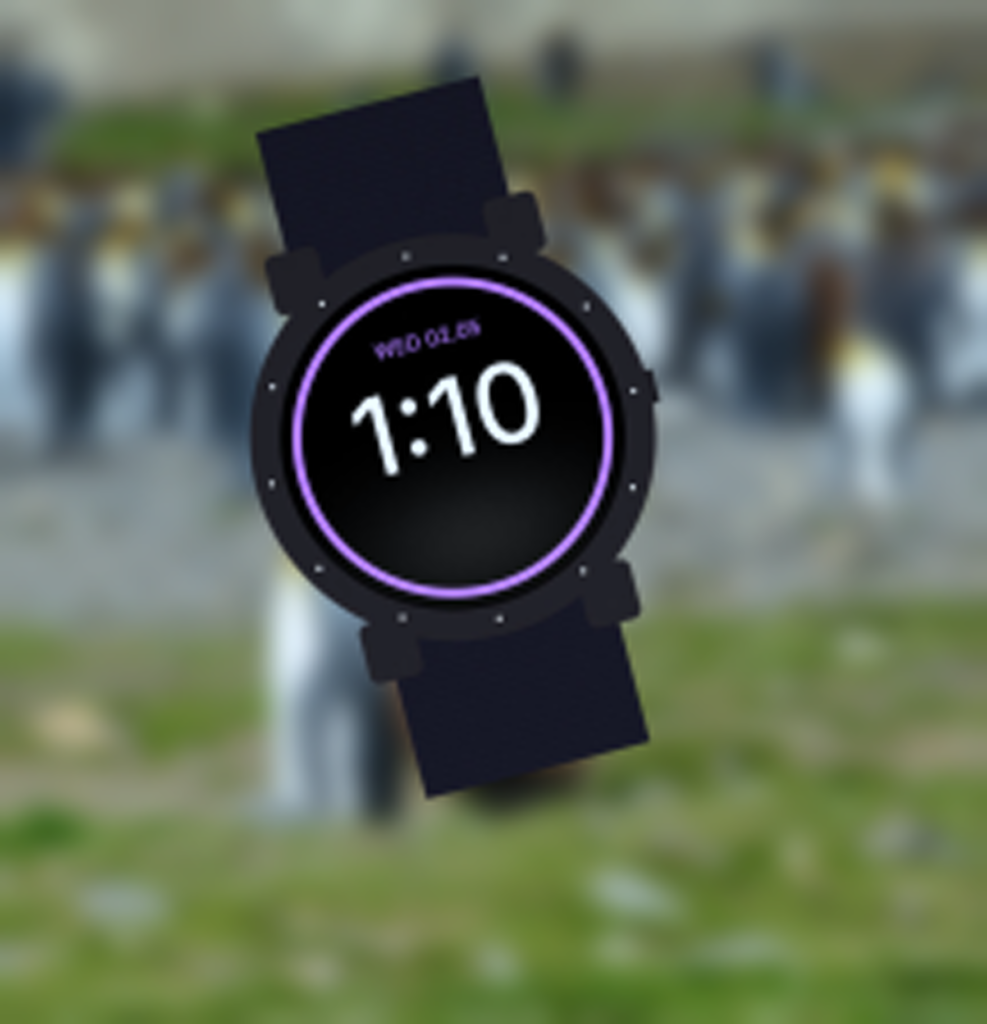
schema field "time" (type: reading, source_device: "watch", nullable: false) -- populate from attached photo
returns 1:10
